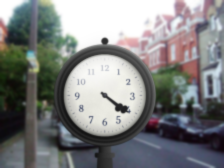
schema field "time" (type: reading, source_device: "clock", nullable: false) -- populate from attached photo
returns 4:21
